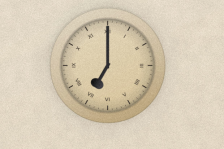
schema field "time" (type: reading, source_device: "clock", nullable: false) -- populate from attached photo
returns 7:00
